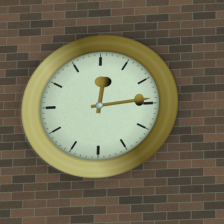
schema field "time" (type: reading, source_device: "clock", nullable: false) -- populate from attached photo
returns 12:14
